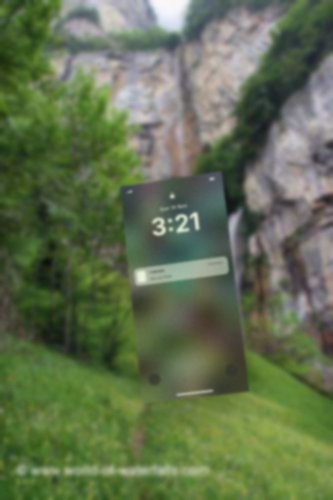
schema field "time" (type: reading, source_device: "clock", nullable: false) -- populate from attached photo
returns 3:21
